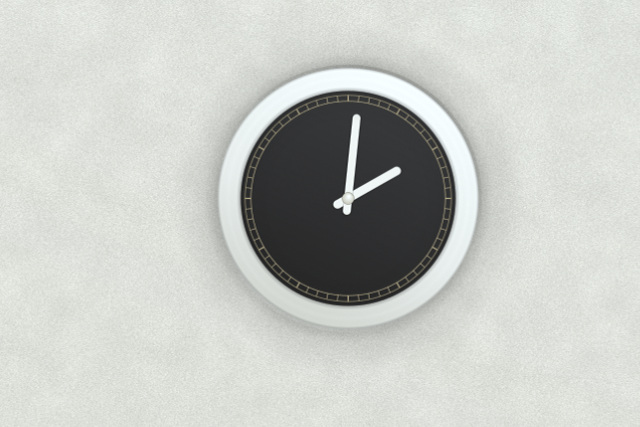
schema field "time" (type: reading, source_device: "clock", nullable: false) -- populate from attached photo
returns 2:01
